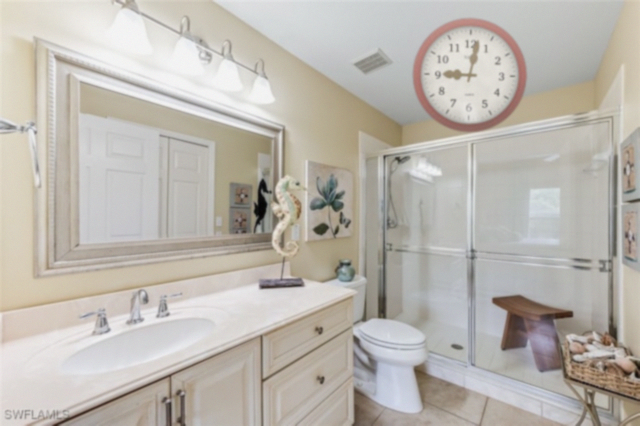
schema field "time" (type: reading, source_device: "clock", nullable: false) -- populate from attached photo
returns 9:02
